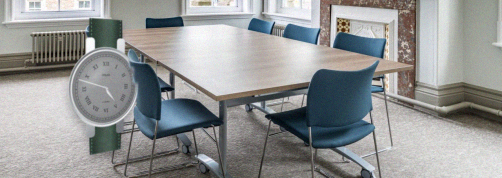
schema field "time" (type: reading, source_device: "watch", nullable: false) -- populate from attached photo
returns 4:48
